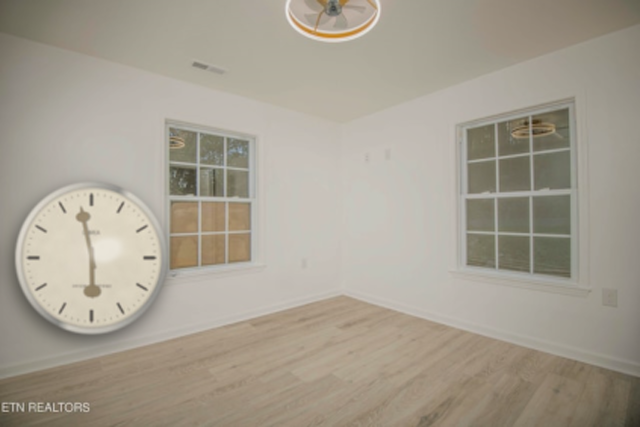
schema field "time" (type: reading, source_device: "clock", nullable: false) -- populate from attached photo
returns 5:58
